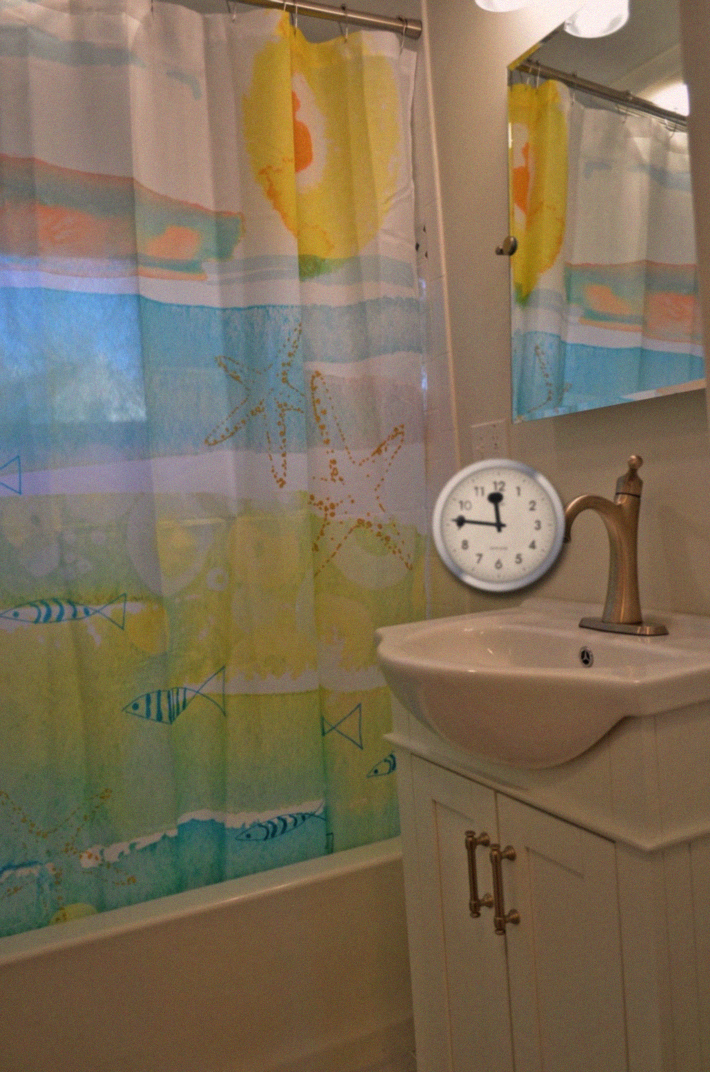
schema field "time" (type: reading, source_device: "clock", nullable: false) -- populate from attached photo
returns 11:46
